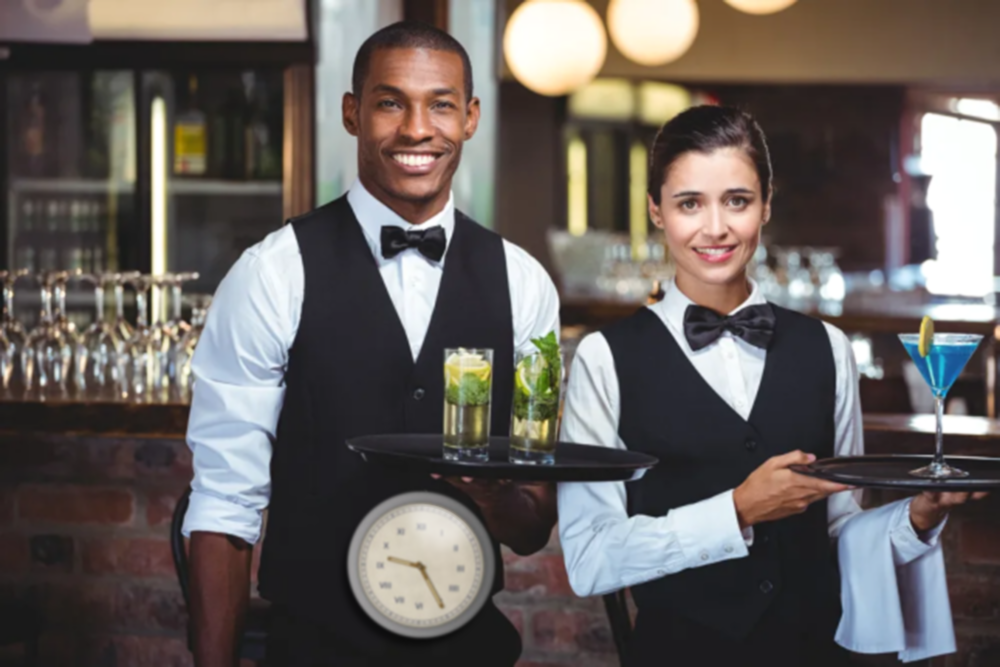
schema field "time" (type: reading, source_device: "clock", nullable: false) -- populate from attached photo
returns 9:25
